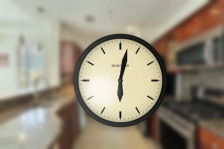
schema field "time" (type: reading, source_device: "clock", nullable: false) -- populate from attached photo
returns 6:02
